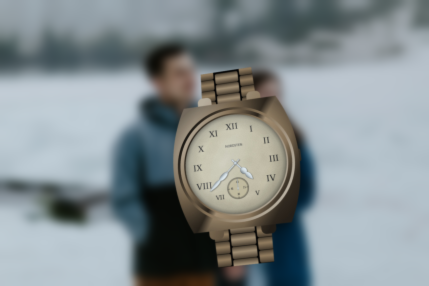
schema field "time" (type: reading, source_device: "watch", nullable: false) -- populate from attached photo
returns 4:38
